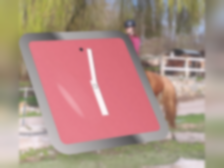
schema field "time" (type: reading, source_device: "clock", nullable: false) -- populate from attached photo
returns 6:02
